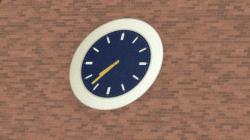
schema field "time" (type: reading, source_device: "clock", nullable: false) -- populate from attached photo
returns 7:37
